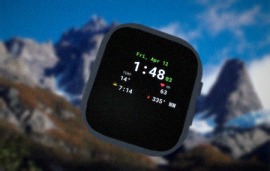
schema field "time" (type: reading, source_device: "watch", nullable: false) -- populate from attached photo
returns 1:48
